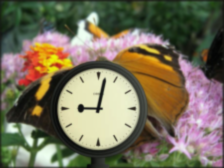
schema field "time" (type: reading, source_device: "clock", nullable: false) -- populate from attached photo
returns 9:02
